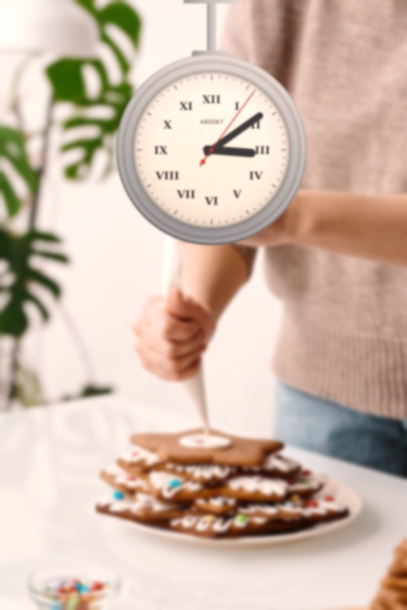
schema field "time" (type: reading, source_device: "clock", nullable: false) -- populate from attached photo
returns 3:09:06
